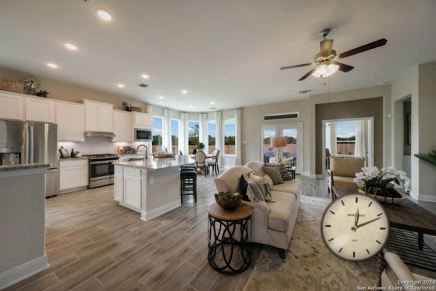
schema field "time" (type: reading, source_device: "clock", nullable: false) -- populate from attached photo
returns 12:11
